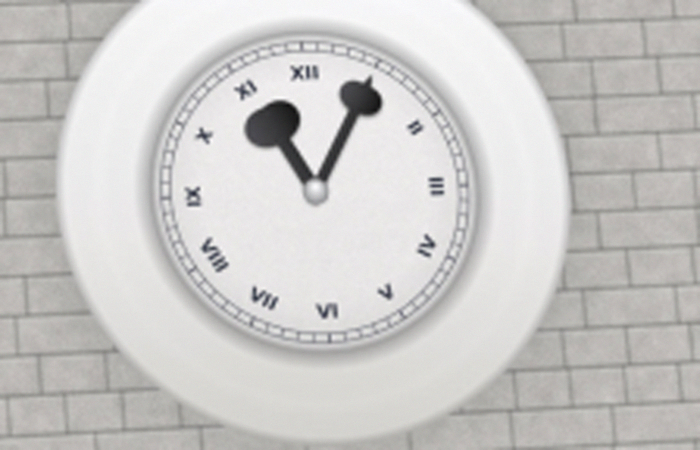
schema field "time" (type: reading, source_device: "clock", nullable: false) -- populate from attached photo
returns 11:05
